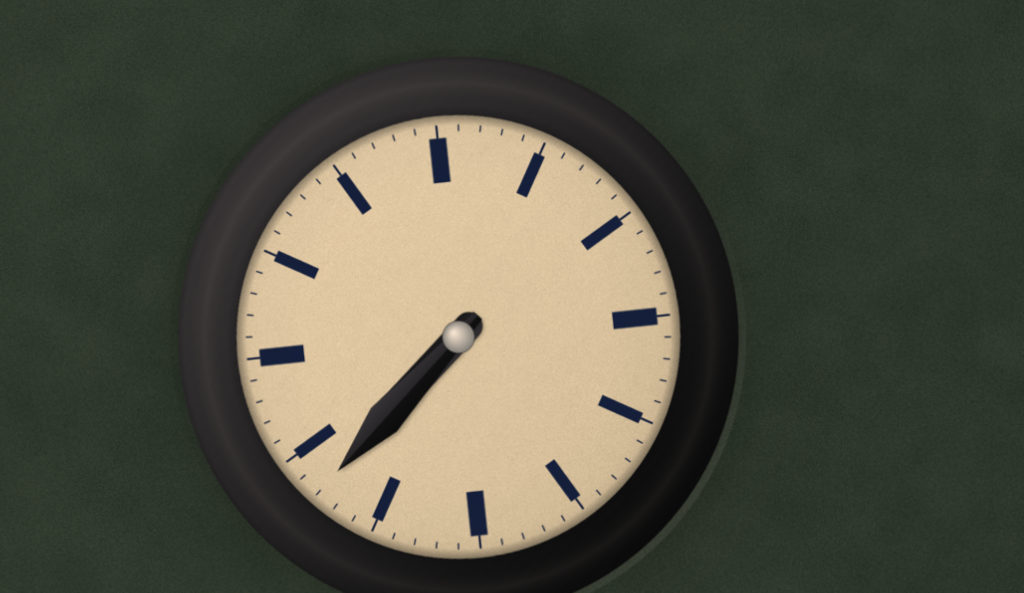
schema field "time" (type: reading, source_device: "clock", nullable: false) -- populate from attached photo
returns 7:38
